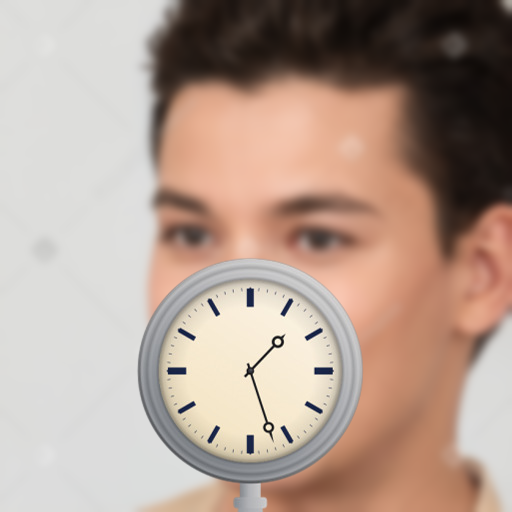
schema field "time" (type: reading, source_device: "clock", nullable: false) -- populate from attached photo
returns 1:27
